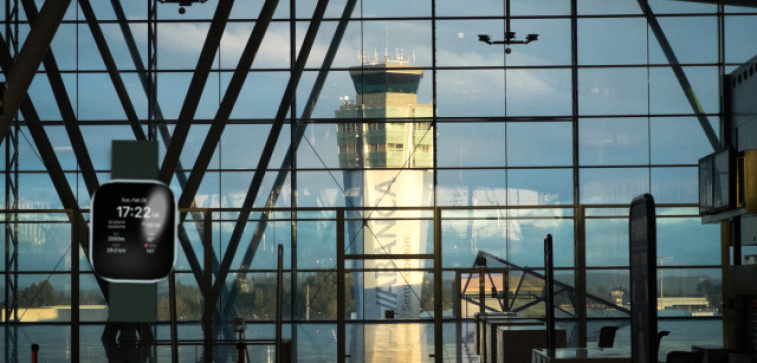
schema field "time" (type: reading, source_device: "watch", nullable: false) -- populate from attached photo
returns 17:22
